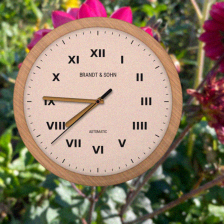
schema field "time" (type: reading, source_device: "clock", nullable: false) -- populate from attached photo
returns 7:45:38
